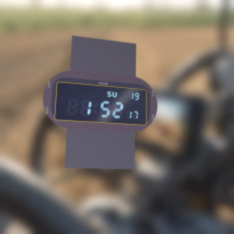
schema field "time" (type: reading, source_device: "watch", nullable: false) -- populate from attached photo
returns 1:52
